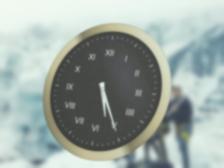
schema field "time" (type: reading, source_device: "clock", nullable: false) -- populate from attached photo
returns 5:25
